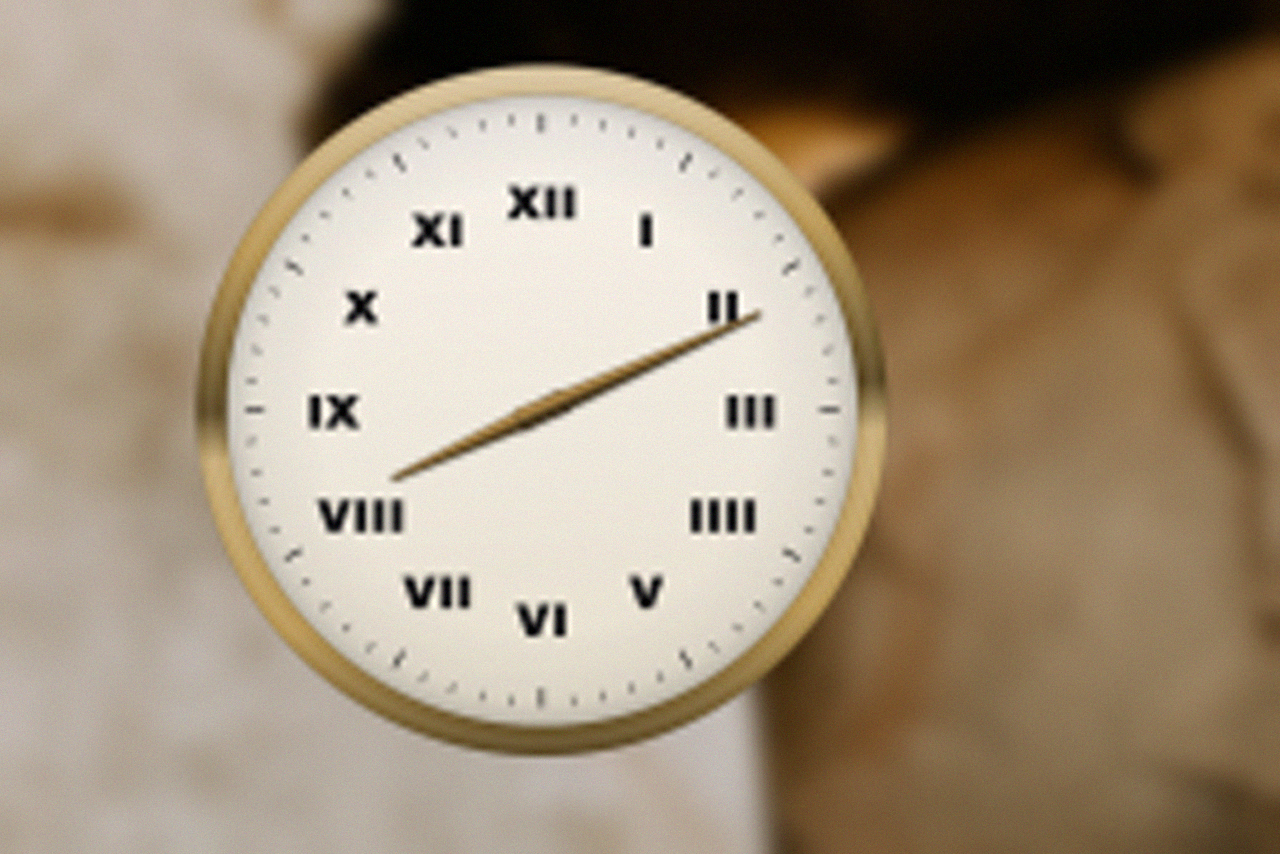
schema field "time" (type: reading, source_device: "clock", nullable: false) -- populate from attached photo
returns 8:11
